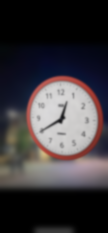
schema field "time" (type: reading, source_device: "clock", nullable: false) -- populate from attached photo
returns 12:40
